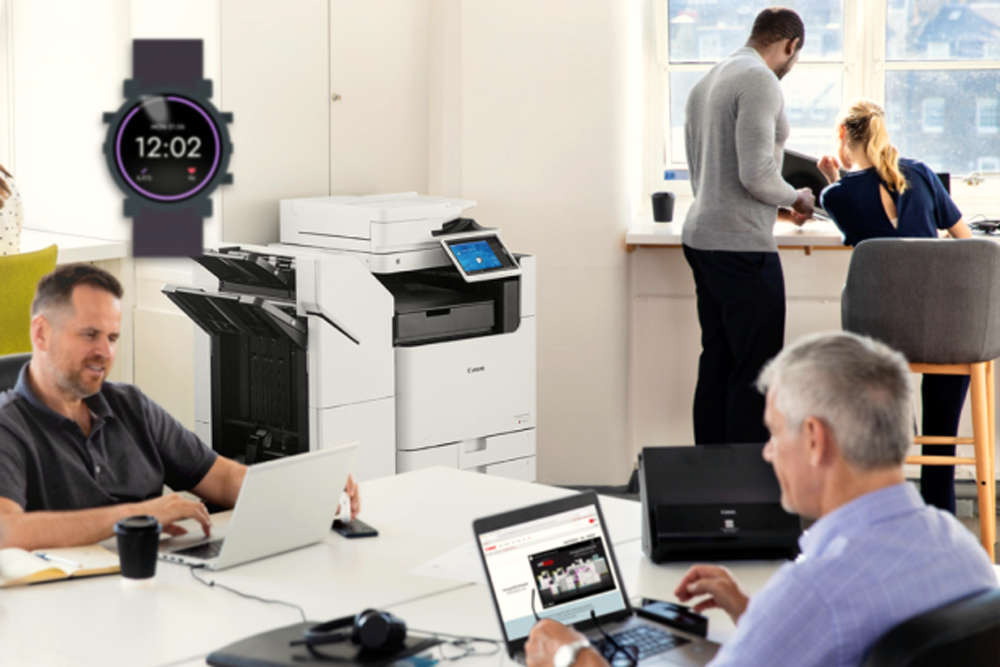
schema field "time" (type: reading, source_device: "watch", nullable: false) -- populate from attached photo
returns 12:02
